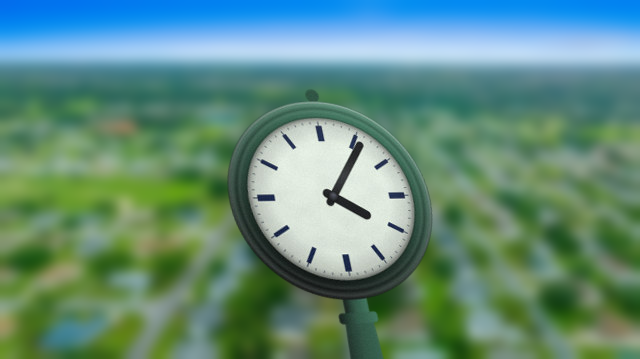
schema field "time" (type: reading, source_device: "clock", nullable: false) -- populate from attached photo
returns 4:06
